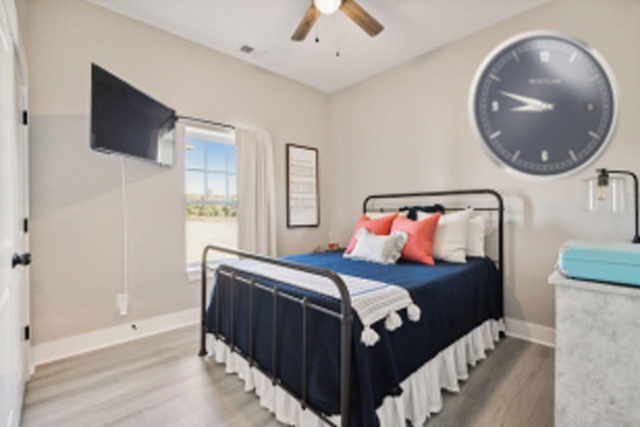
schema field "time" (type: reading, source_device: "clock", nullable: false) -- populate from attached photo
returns 8:48
